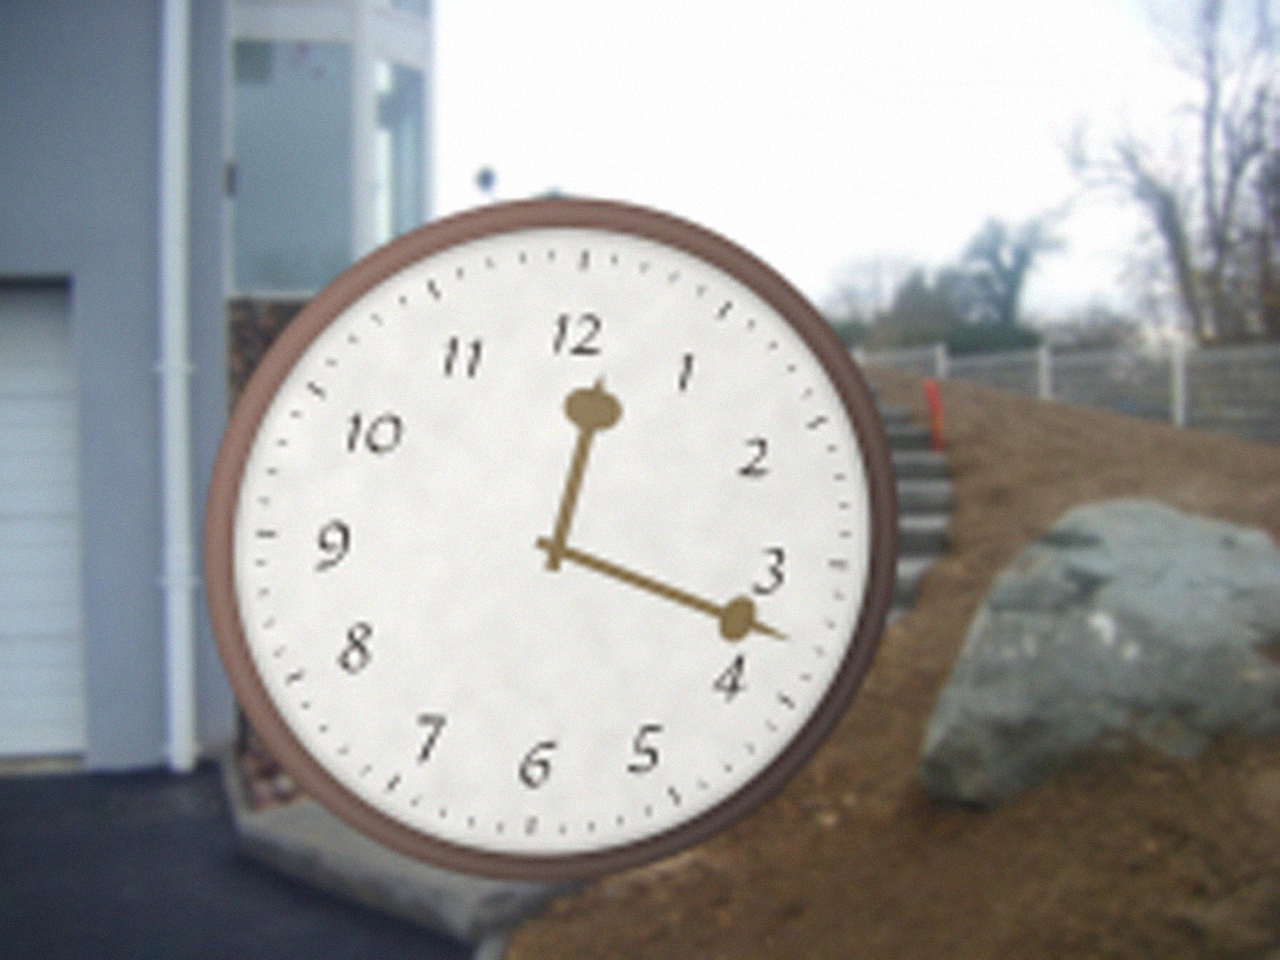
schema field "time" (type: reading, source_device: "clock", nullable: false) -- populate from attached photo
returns 12:18
